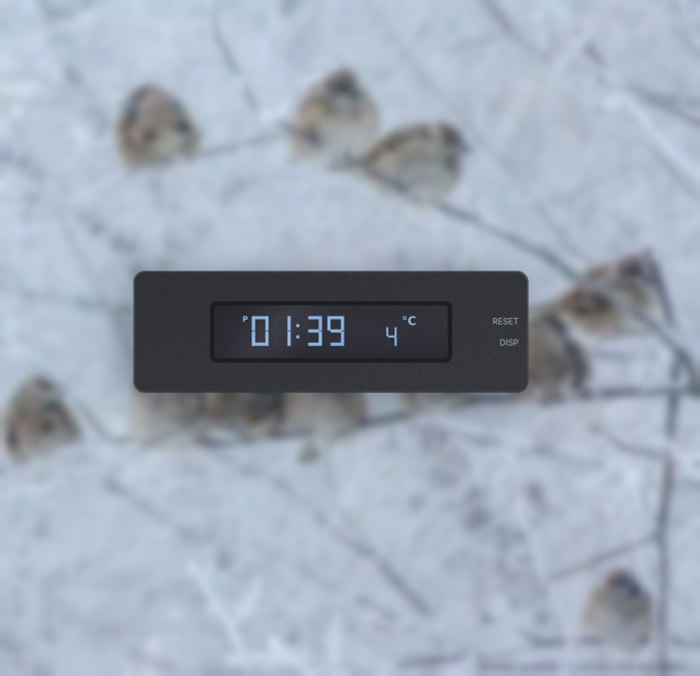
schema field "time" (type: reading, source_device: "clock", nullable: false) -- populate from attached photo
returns 1:39
